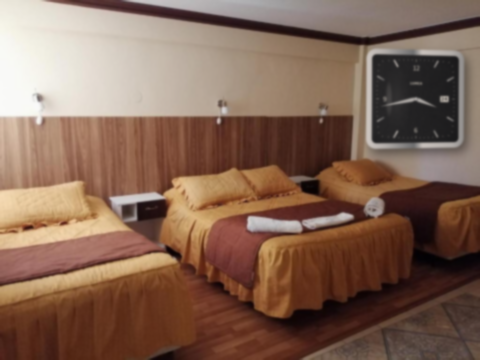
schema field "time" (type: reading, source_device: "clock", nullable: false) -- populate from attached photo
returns 3:43
